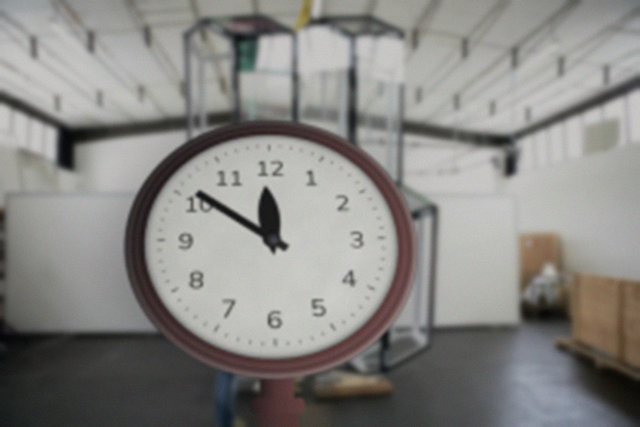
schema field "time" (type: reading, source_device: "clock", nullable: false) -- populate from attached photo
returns 11:51
